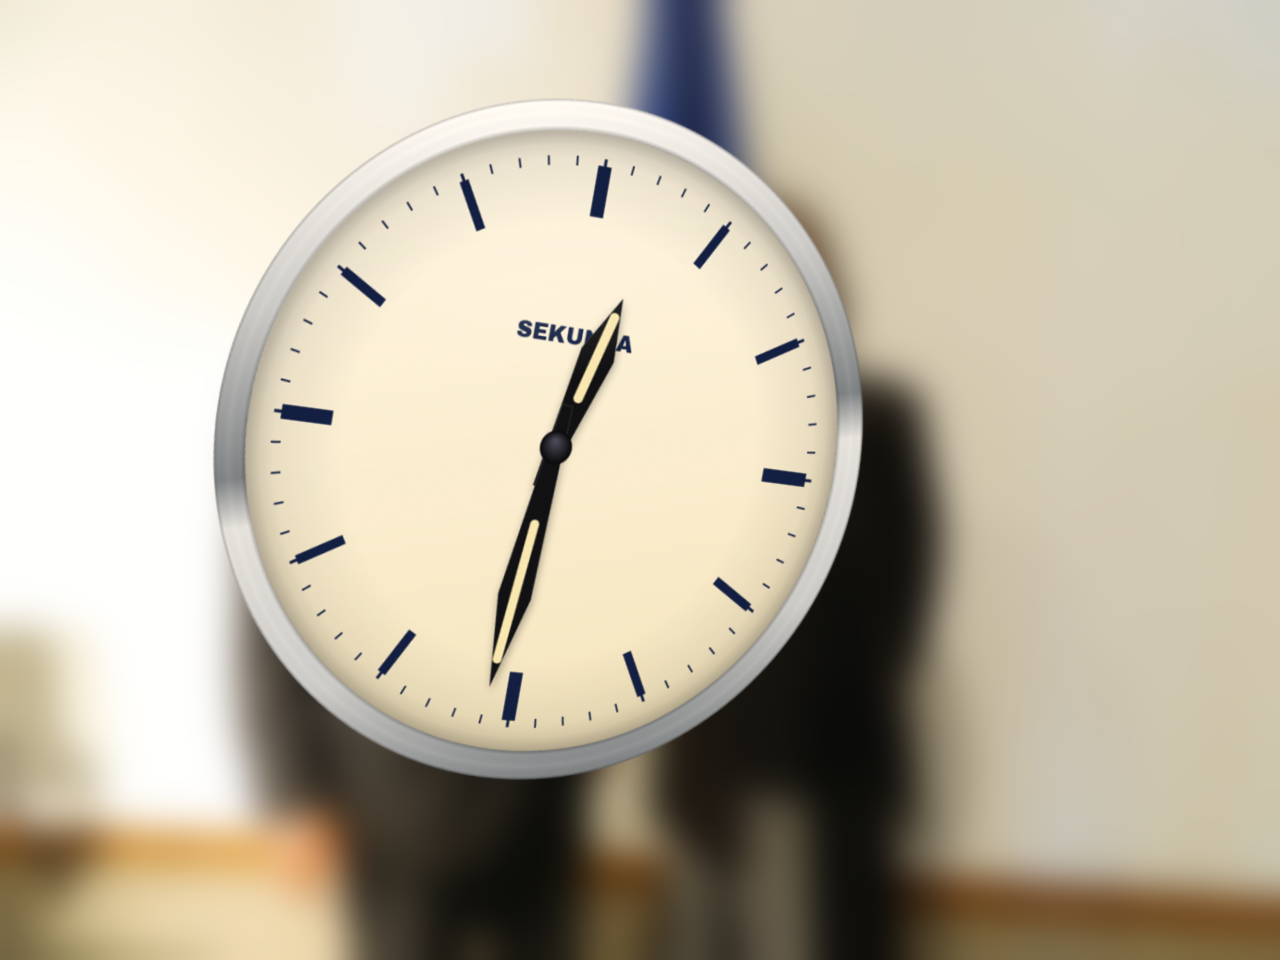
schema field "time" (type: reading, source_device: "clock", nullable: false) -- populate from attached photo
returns 12:31
